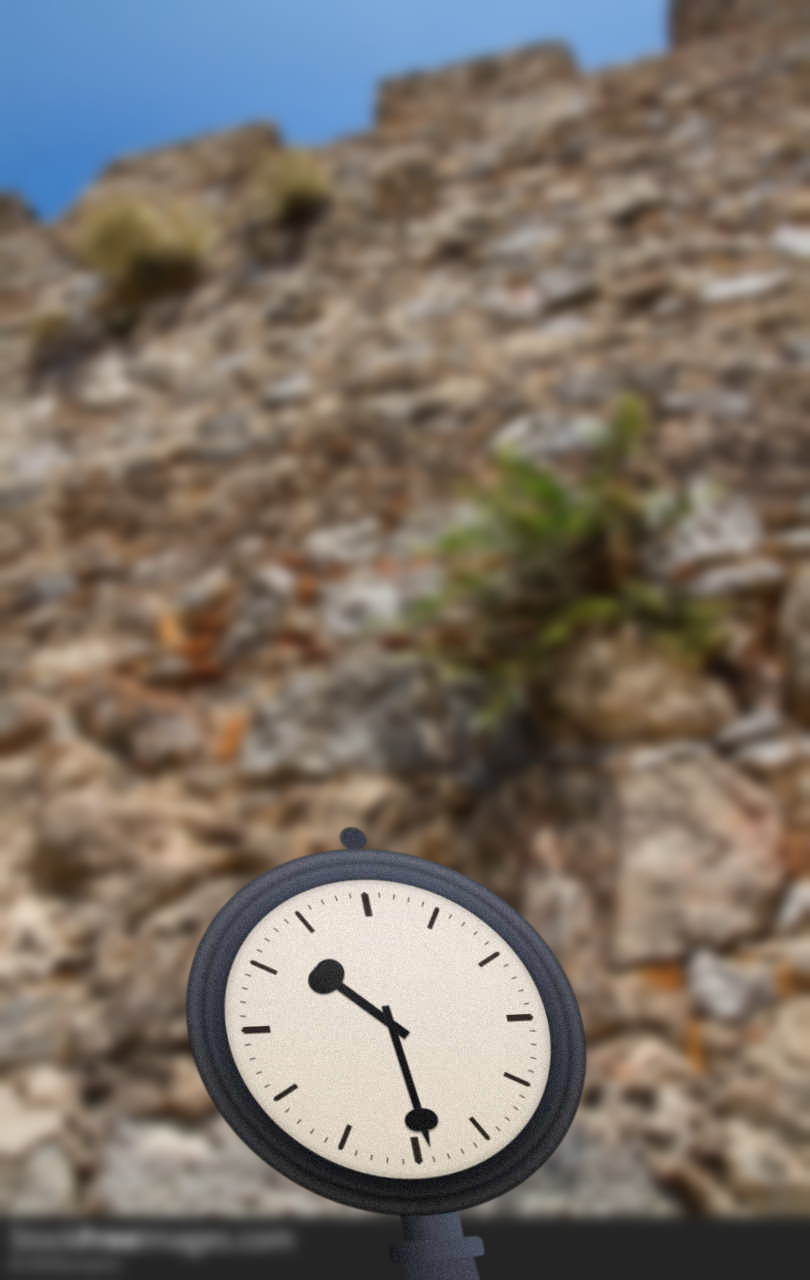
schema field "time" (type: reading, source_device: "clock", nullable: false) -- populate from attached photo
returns 10:29
